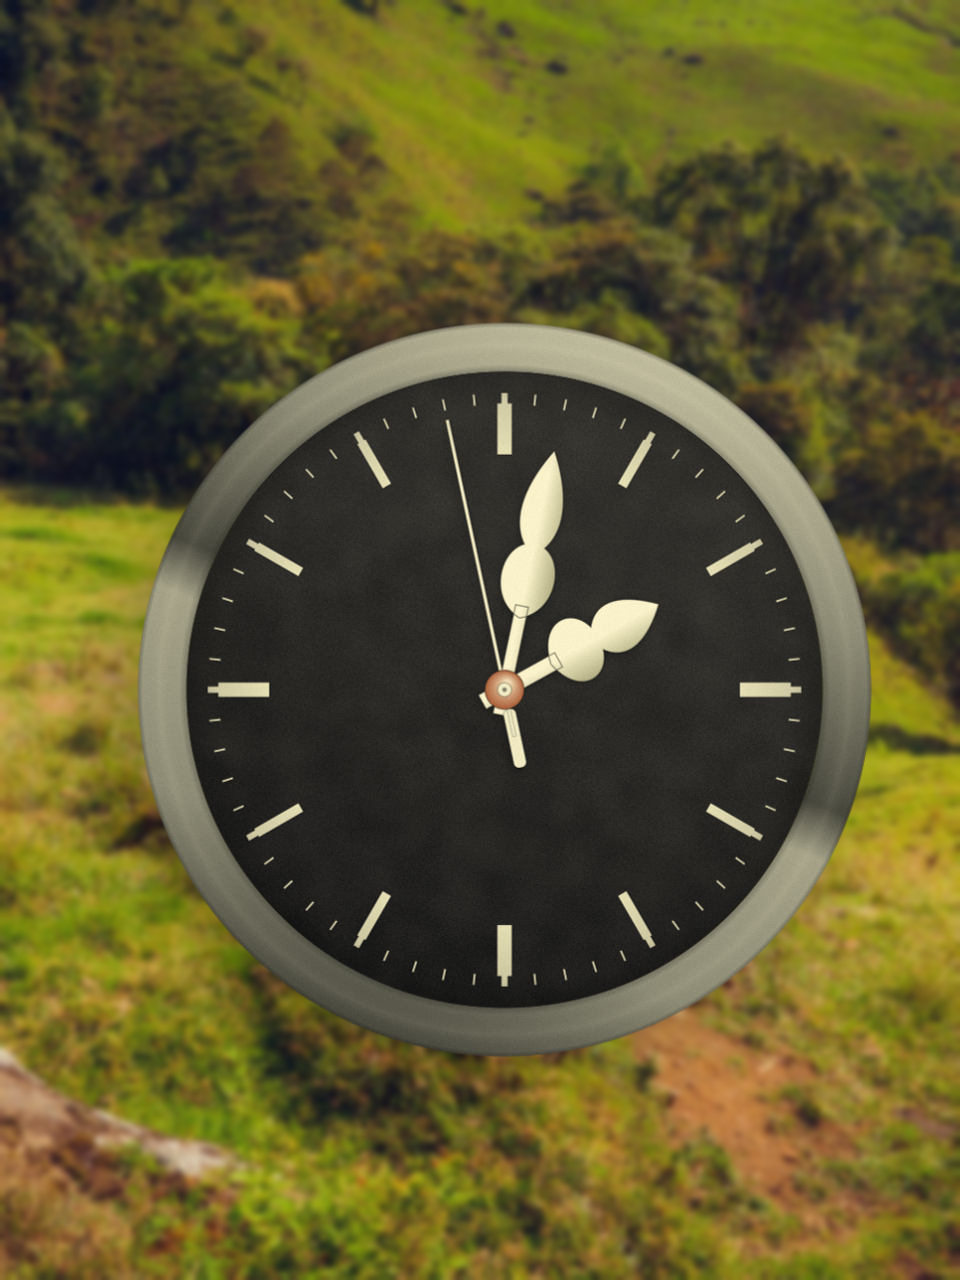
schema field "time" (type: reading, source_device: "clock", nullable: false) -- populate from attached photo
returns 2:01:58
